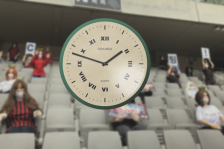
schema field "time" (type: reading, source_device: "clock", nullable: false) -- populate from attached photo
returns 1:48
